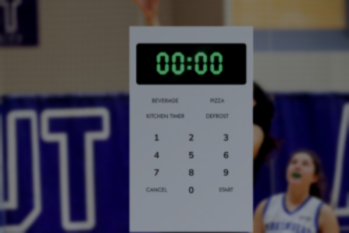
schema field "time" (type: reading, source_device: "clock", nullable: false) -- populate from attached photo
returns 0:00
